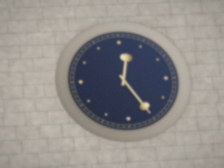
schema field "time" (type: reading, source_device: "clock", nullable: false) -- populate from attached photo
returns 12:25
